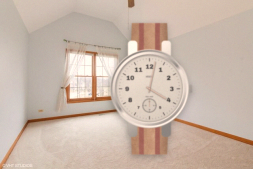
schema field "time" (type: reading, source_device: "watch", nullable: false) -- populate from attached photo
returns 4:02
